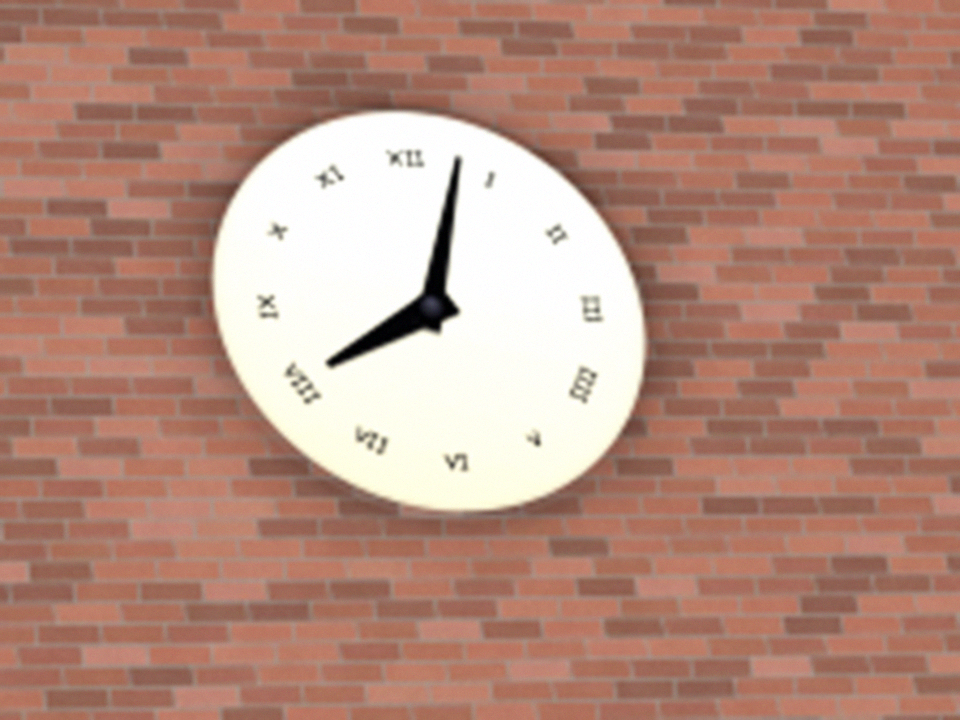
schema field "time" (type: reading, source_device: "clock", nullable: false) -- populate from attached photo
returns 8:03
